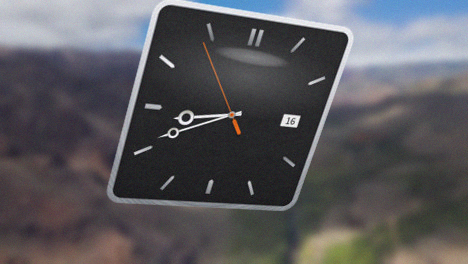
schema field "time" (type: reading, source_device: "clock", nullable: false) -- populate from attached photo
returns 8:40:54
